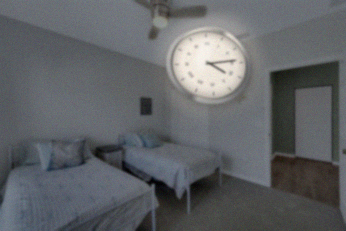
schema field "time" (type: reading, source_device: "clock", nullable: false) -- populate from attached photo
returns 4:14
